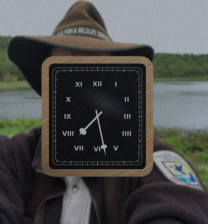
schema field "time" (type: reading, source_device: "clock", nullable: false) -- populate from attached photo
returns 7:28
